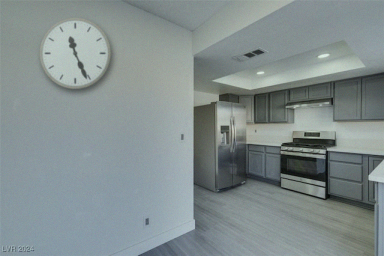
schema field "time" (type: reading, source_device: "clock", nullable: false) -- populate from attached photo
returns 11:26
